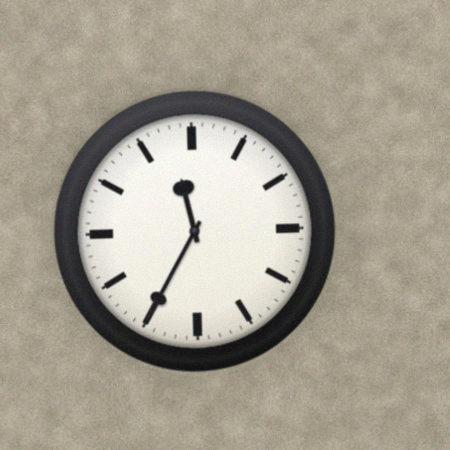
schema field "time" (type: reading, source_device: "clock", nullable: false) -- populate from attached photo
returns 11:35
